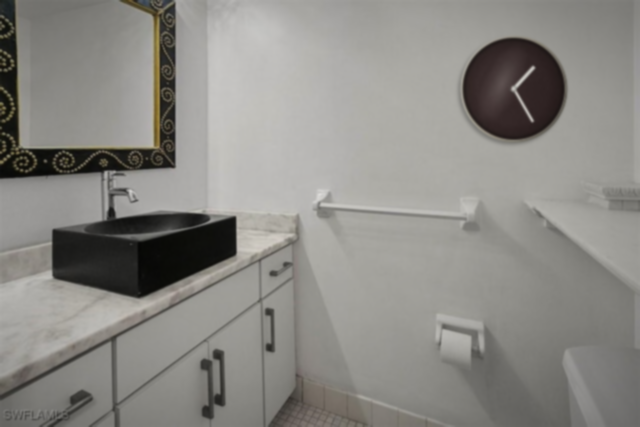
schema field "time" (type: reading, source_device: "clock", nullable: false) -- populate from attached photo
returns 1:25
